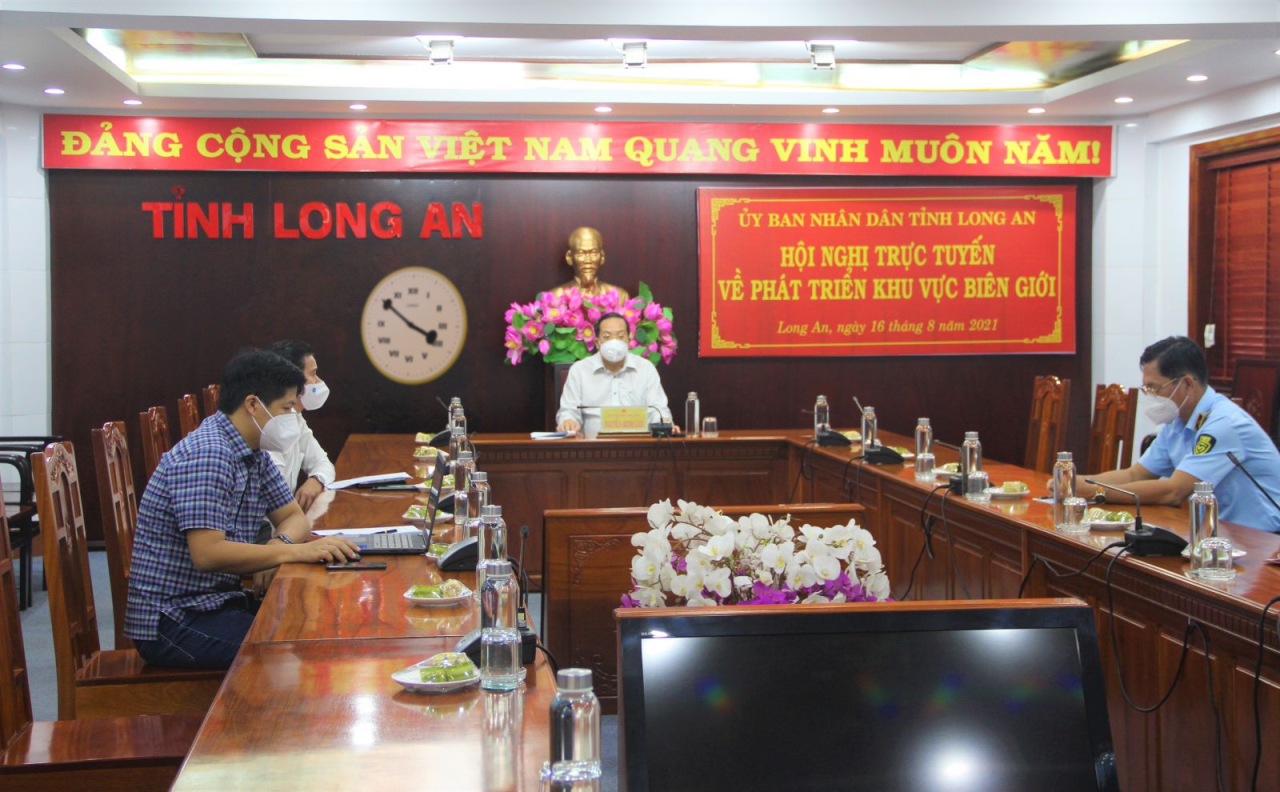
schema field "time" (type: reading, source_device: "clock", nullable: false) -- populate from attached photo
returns 3:51
